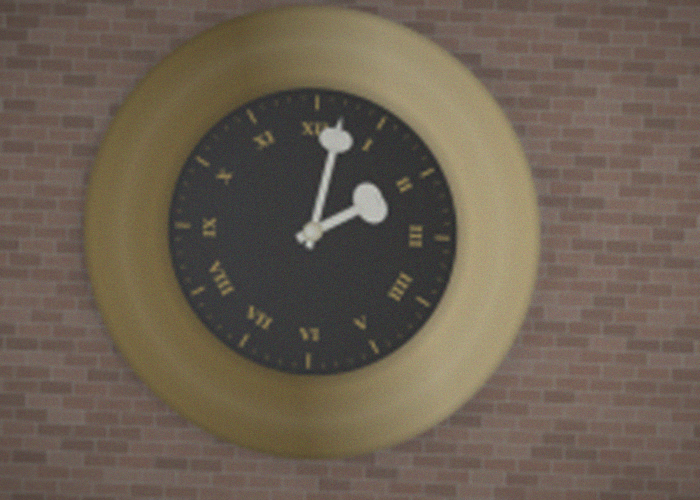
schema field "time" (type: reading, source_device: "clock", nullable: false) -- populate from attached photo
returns 2:02
